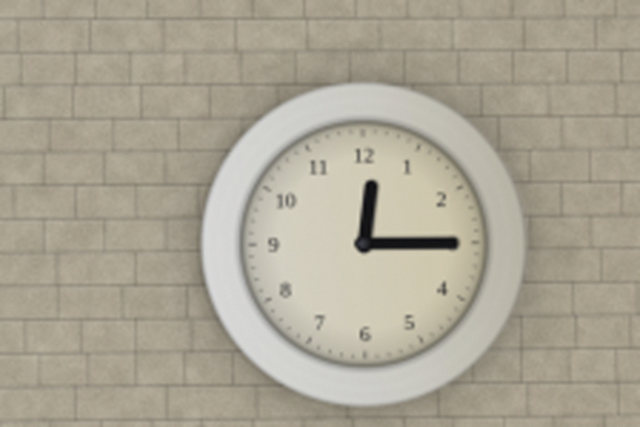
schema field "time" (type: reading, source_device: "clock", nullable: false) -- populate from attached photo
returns 12:15
